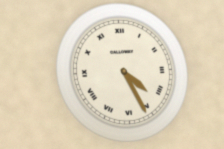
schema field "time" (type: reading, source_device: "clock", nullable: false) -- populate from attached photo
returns 4:26
